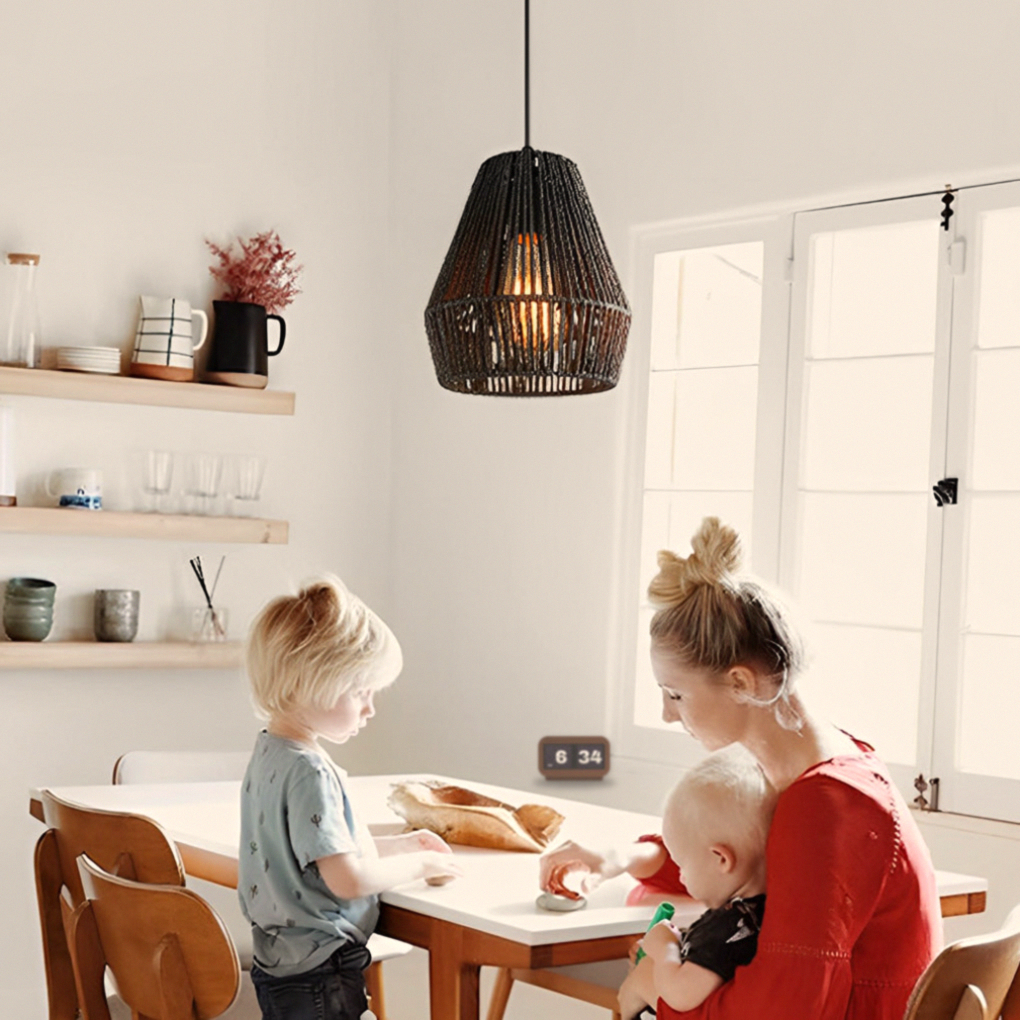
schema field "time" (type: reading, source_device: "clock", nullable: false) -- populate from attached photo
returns 6:34
